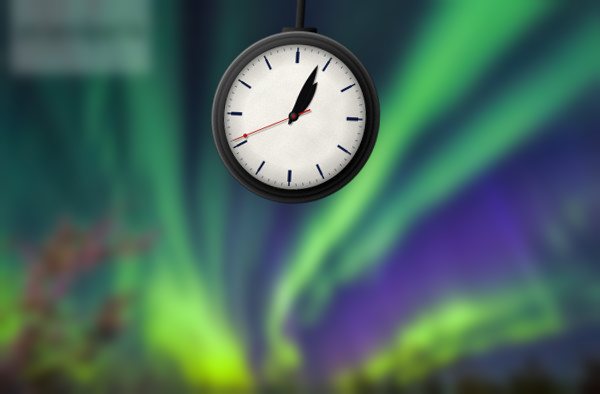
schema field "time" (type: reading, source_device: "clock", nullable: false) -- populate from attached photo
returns 1:03:41
